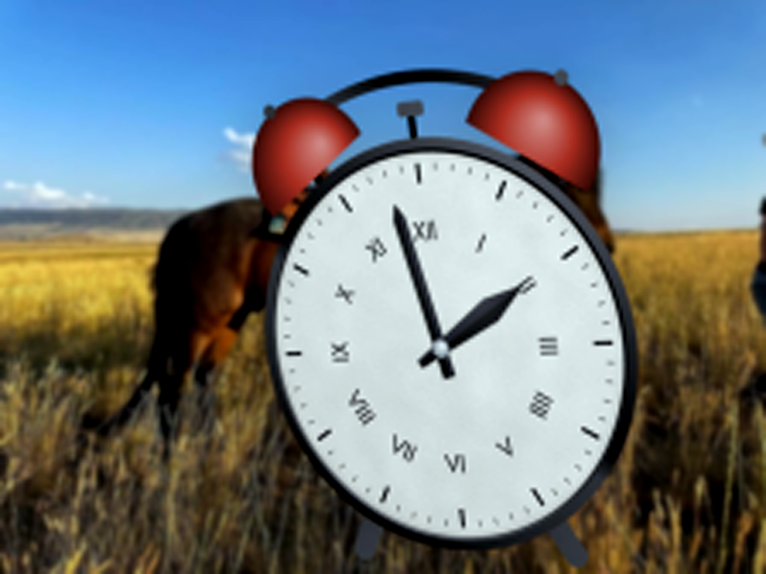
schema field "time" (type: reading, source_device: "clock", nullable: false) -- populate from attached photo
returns 1:58
